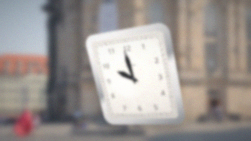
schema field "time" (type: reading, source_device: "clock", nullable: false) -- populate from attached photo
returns 9:59
